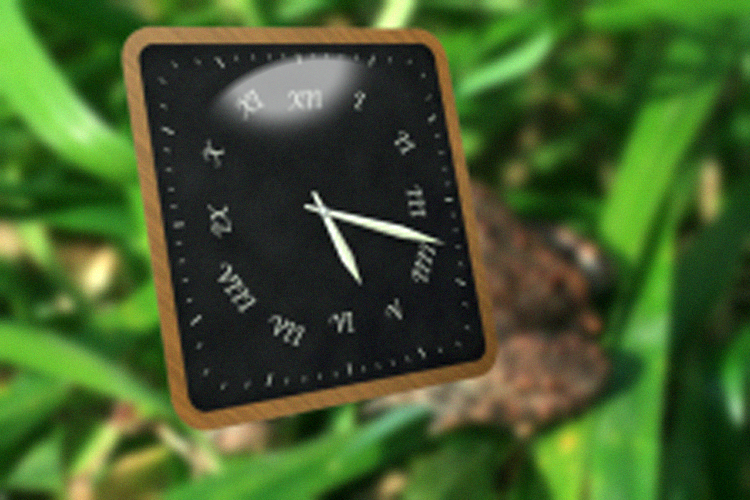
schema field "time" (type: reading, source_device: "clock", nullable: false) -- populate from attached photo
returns 5:18
